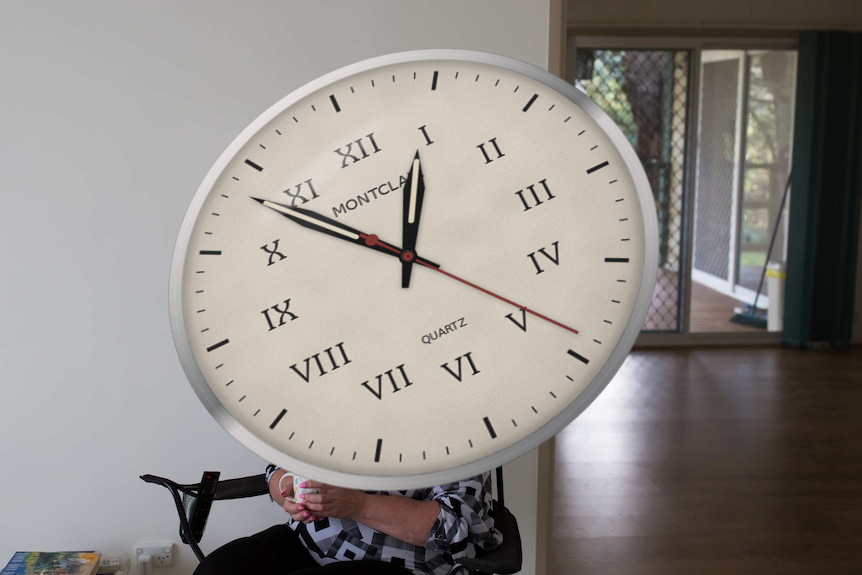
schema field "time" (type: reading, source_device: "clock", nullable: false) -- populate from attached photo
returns 12:53:24
